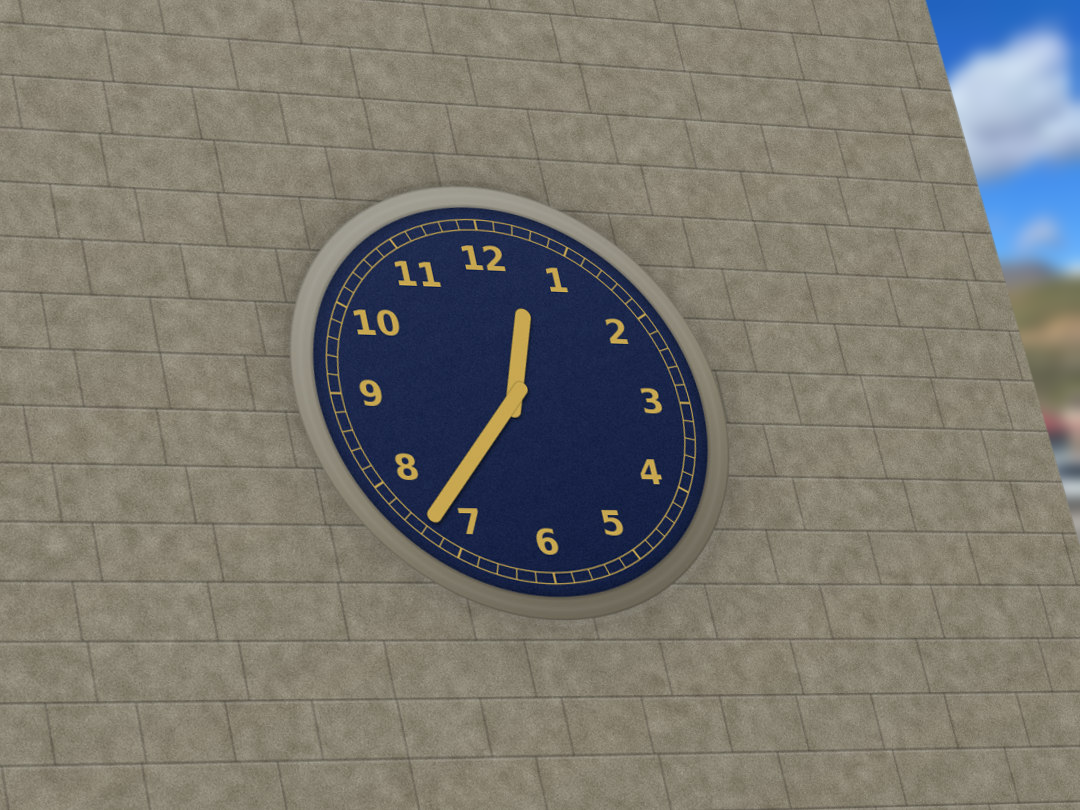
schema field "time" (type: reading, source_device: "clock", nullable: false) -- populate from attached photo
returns 12:37
